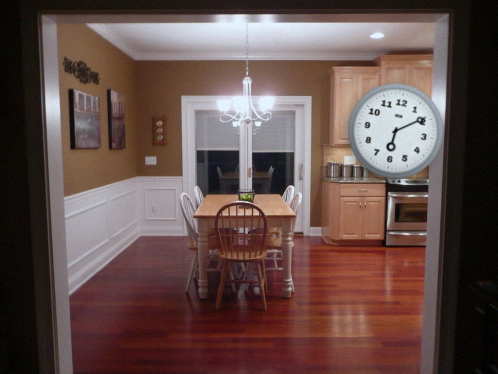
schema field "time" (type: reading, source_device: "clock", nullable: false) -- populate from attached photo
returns 6:09
